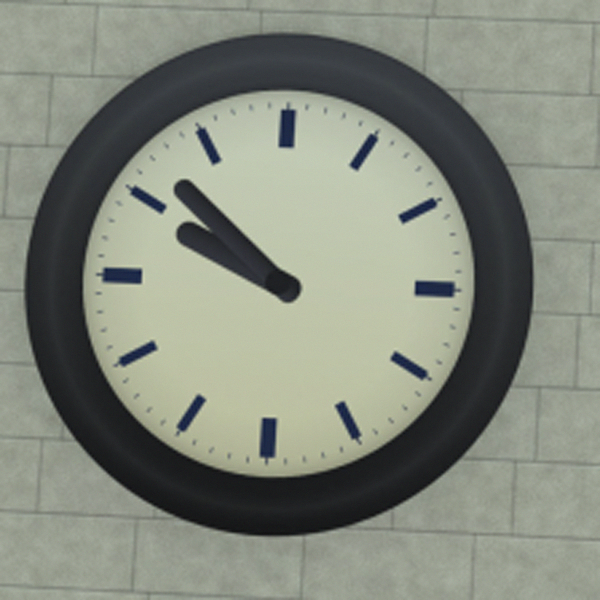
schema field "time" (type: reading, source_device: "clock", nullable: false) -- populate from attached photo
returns 9:52
